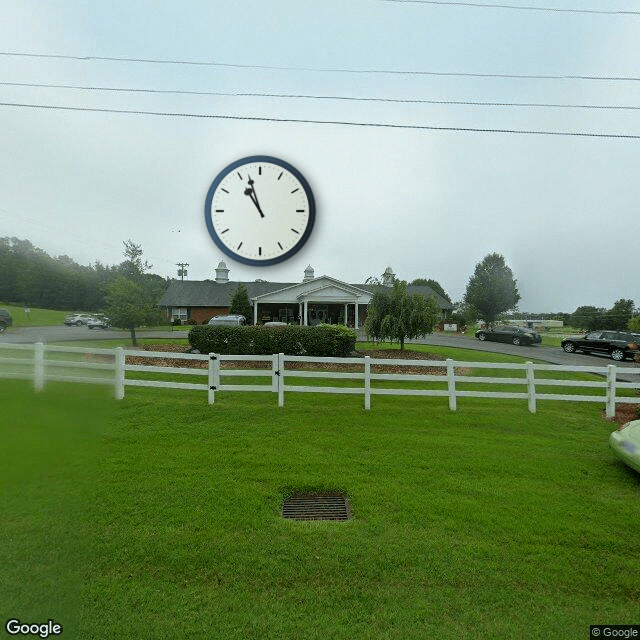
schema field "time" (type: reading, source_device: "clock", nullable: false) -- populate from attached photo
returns 10:57
